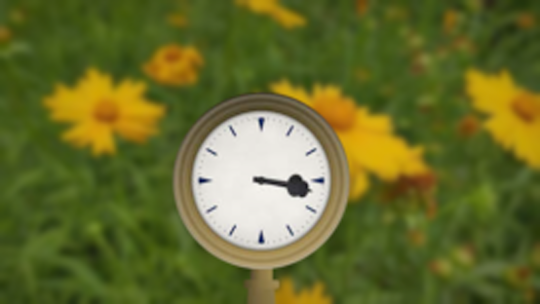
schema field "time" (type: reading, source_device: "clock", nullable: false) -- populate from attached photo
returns 3:17
